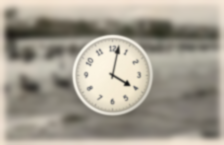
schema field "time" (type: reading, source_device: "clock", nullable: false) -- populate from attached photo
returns 4:02
